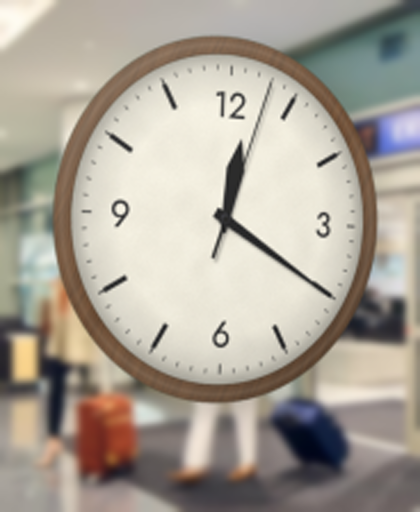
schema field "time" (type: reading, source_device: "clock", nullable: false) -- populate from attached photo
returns 12:20:03
